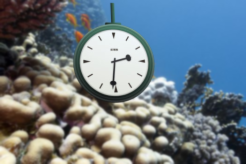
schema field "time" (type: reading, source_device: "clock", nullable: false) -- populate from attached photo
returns 2:31
